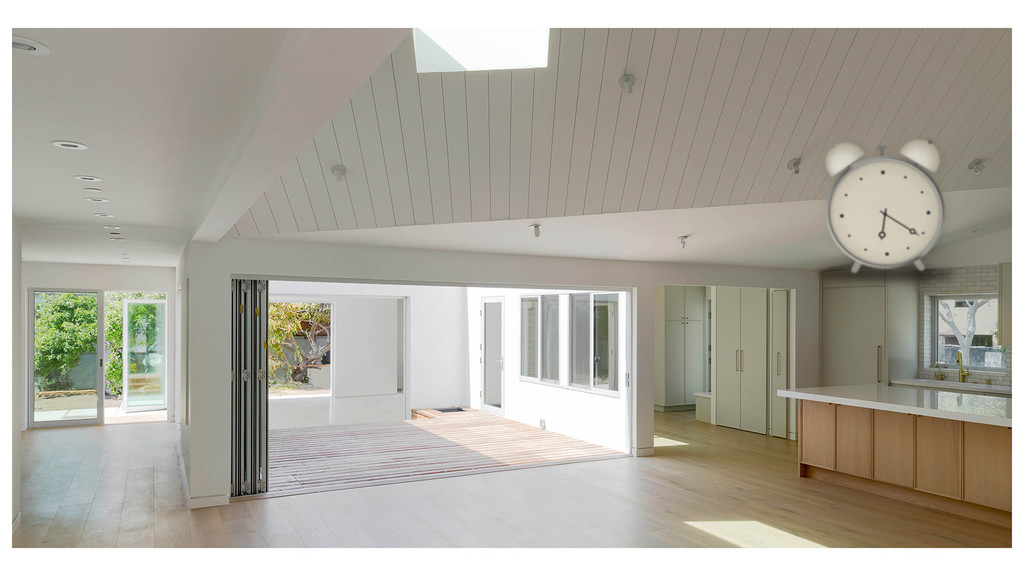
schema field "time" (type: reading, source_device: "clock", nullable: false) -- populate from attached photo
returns 6:21
